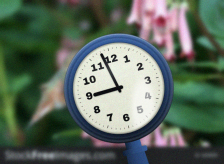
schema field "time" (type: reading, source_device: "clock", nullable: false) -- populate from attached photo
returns 8:58
